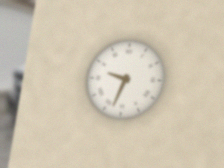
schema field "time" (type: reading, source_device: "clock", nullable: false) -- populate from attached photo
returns 9:33
